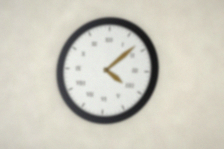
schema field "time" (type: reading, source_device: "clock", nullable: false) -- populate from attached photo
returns 4:08
